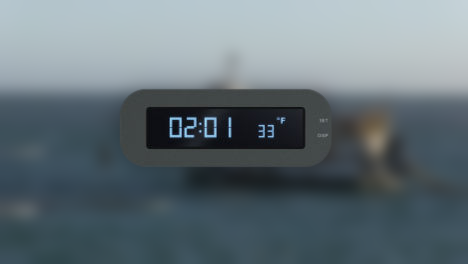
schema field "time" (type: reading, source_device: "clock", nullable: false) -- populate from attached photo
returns 2:01
